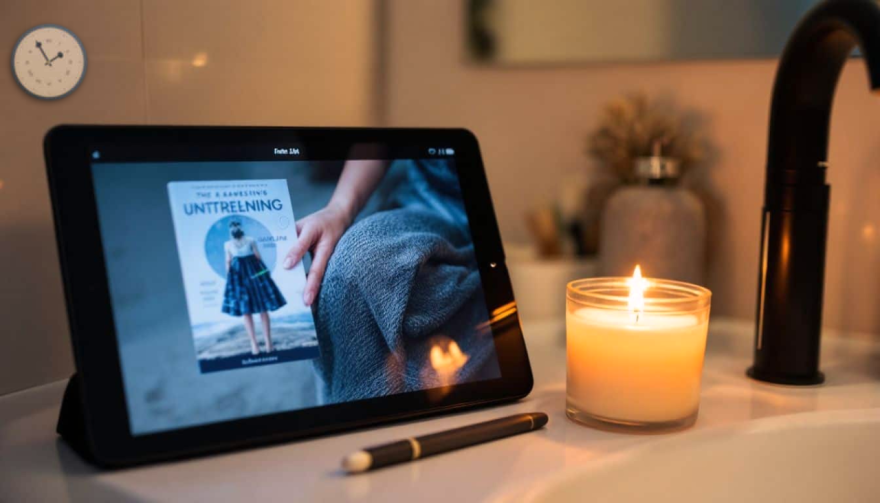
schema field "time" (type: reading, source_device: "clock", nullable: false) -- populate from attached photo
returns 1:55
